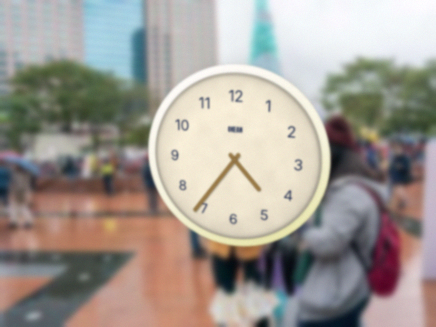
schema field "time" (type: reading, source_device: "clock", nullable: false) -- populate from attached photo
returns 4:36
